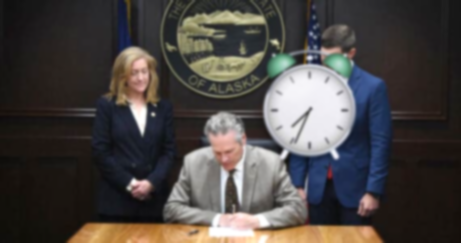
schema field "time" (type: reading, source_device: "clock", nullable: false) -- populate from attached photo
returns 7:34
